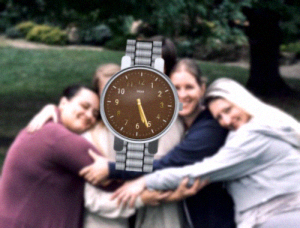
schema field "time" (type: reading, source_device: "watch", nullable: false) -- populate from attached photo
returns 5:26
